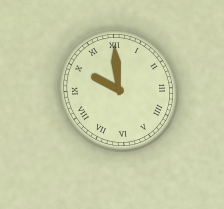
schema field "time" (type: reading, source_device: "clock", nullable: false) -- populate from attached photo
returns 10:00
